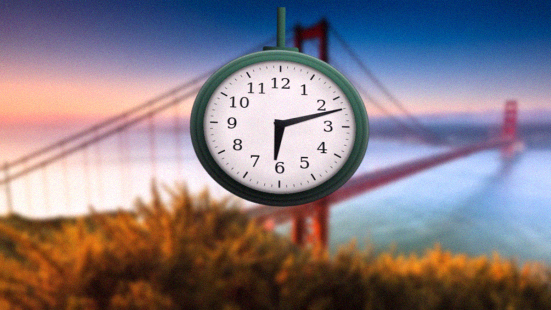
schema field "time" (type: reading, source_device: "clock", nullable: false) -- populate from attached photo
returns 6:12
